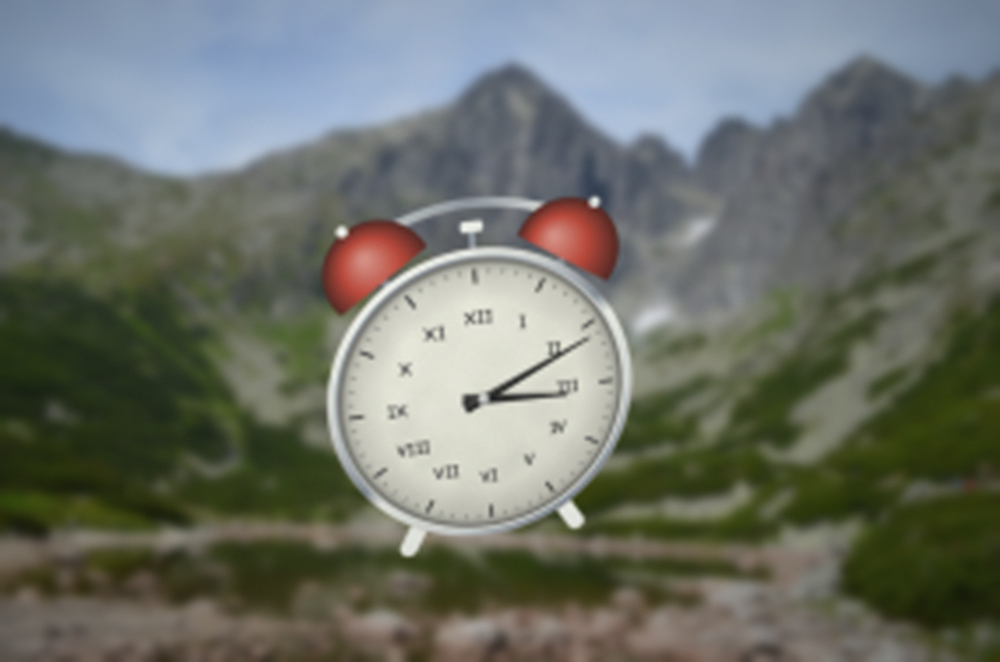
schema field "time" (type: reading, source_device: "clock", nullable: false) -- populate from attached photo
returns 3:11
